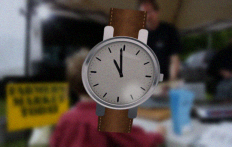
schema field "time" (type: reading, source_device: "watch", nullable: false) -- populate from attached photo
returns 10:59
